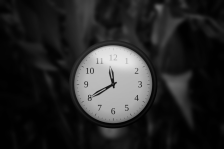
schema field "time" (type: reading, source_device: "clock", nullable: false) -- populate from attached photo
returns 11:40
